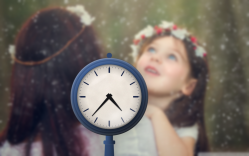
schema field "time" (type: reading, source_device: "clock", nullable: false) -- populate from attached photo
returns 4:37
